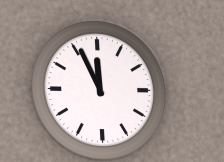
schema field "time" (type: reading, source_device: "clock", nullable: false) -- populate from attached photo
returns 11:56
